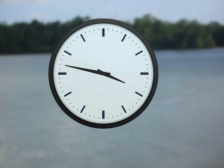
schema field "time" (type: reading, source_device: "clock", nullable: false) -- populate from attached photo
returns 3:47
